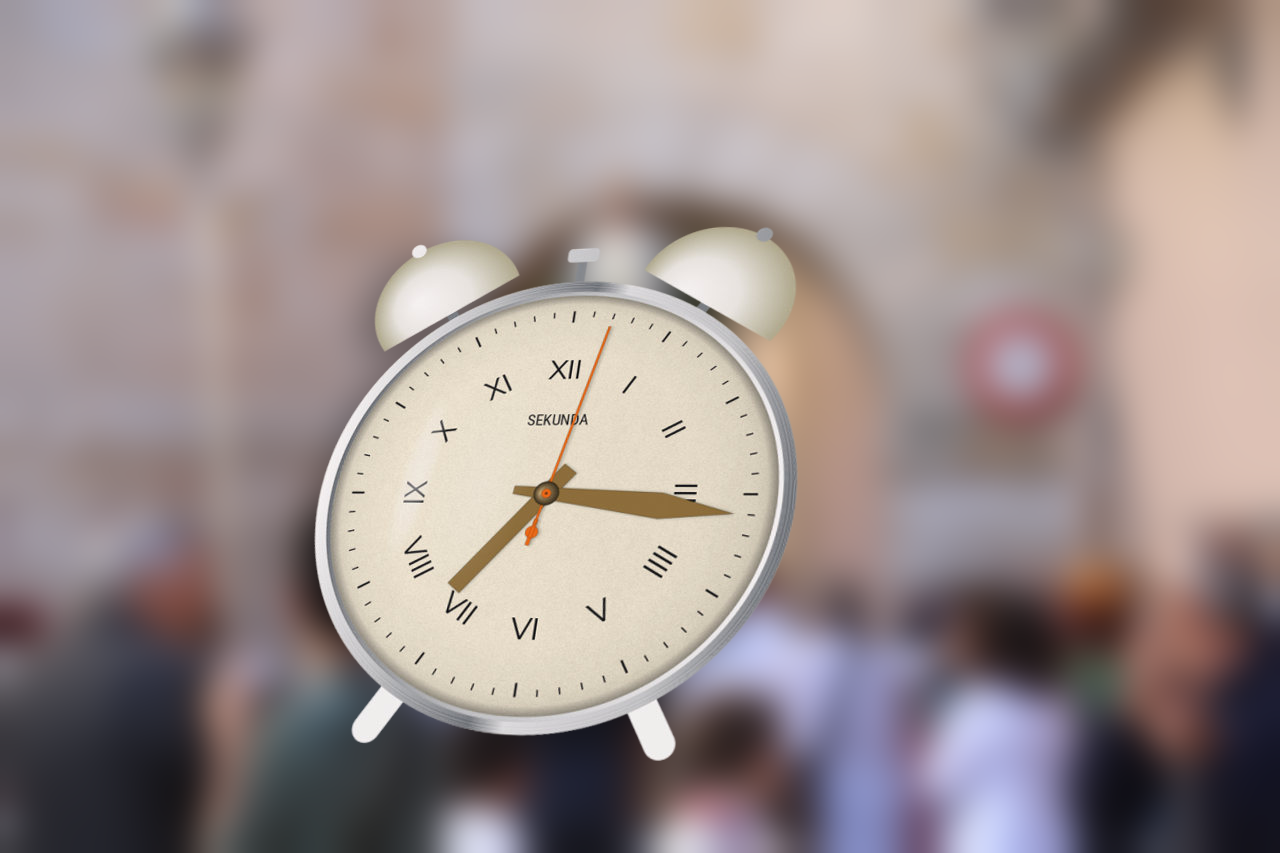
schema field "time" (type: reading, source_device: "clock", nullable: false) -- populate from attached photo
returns 7:16:02
